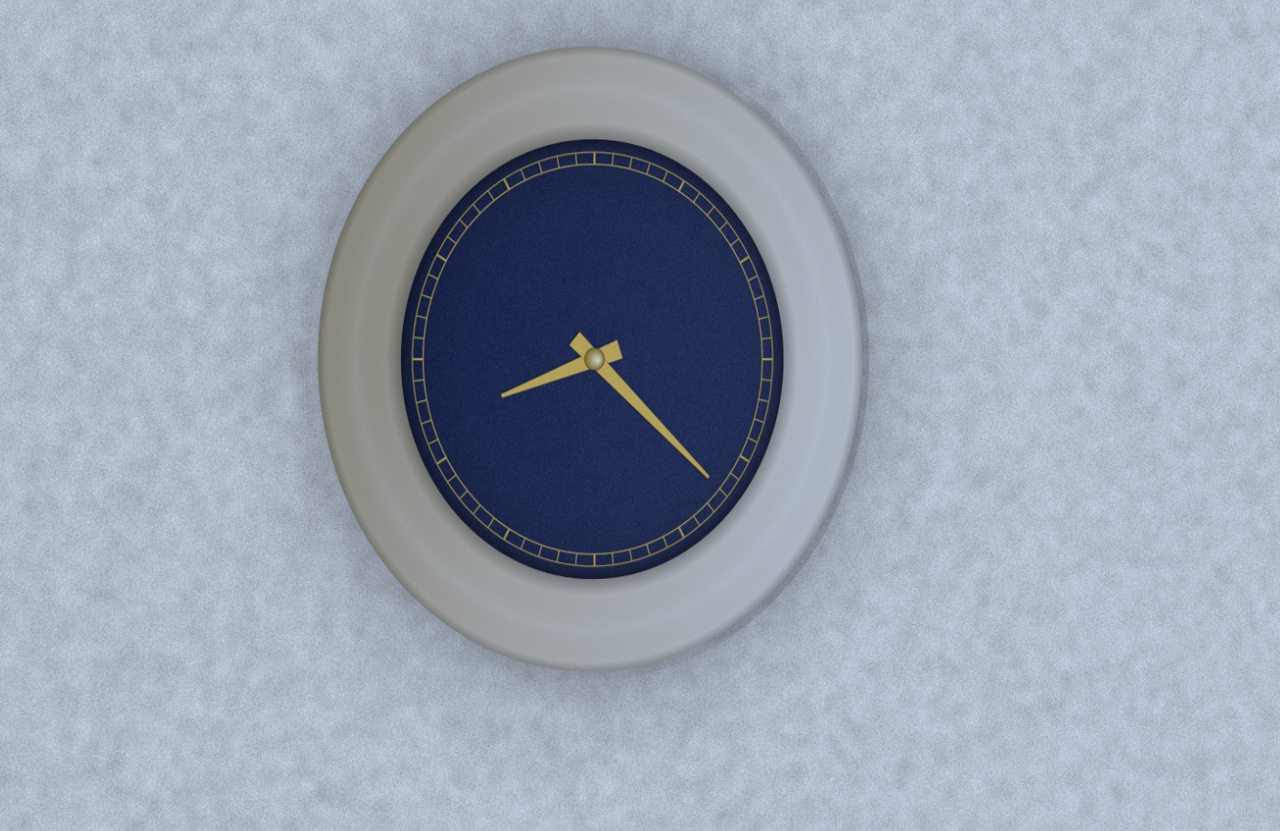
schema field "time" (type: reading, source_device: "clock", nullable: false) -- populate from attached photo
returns 8:22
